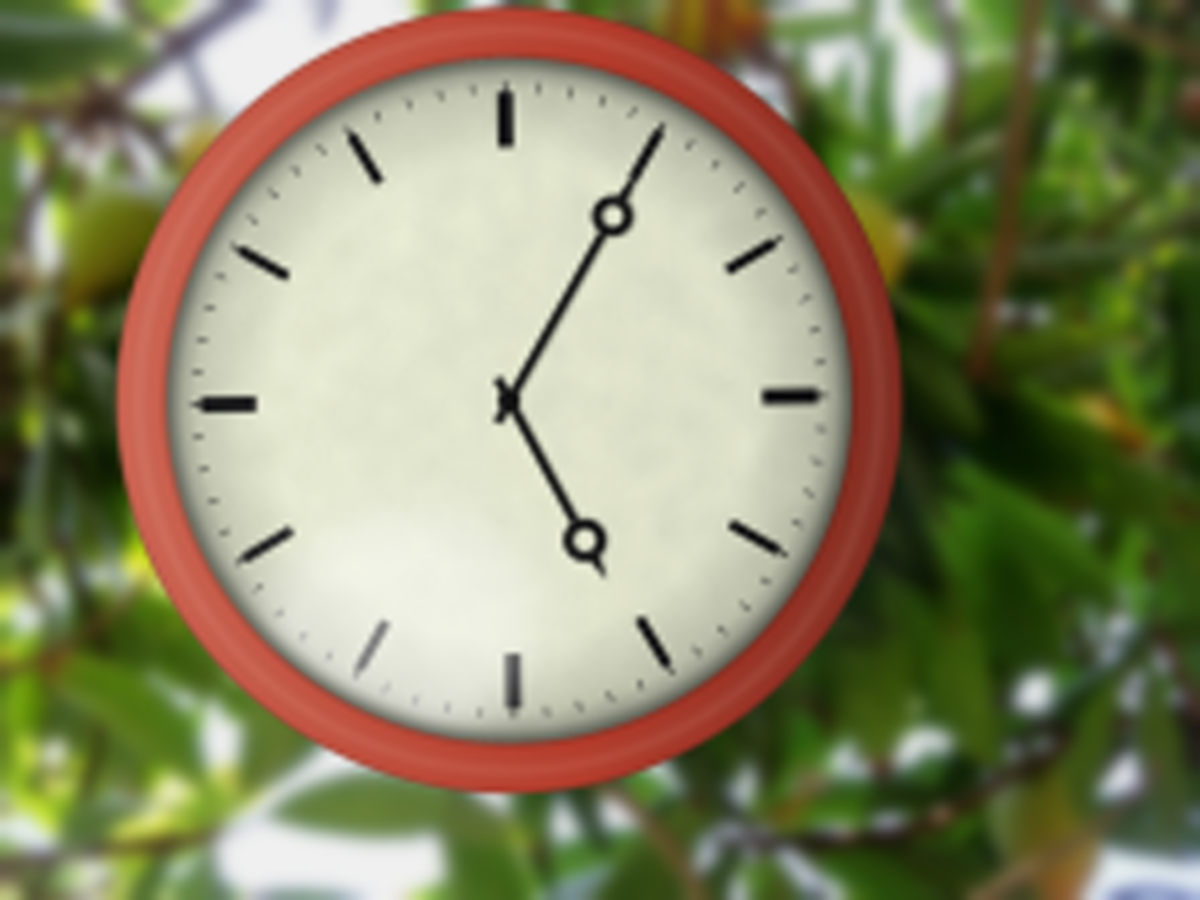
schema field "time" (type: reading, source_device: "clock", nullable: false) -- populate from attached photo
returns 5:05
